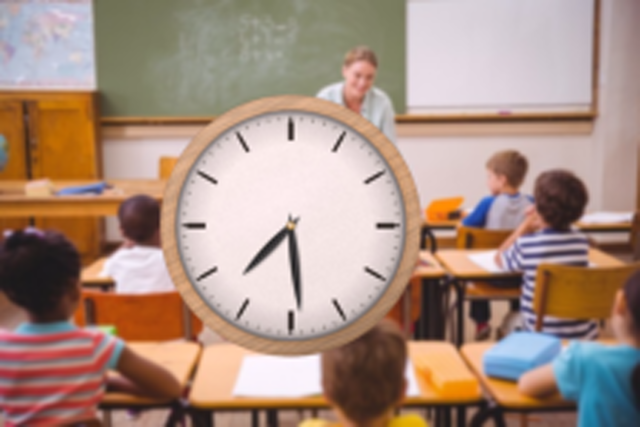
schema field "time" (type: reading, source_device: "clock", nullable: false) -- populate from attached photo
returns 7:29
